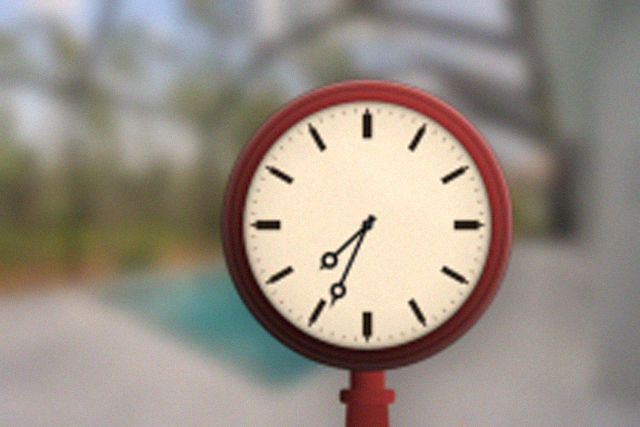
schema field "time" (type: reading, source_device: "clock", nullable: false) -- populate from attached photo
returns 7:34
